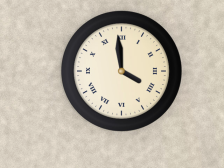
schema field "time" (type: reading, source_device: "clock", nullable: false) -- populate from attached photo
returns 3:59
